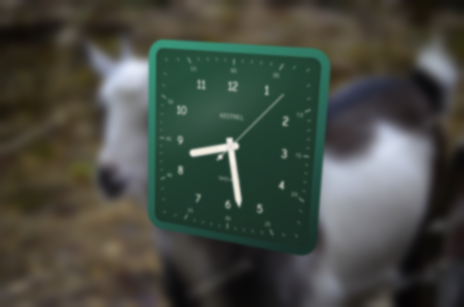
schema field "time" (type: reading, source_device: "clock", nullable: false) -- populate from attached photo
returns 8:28:07
